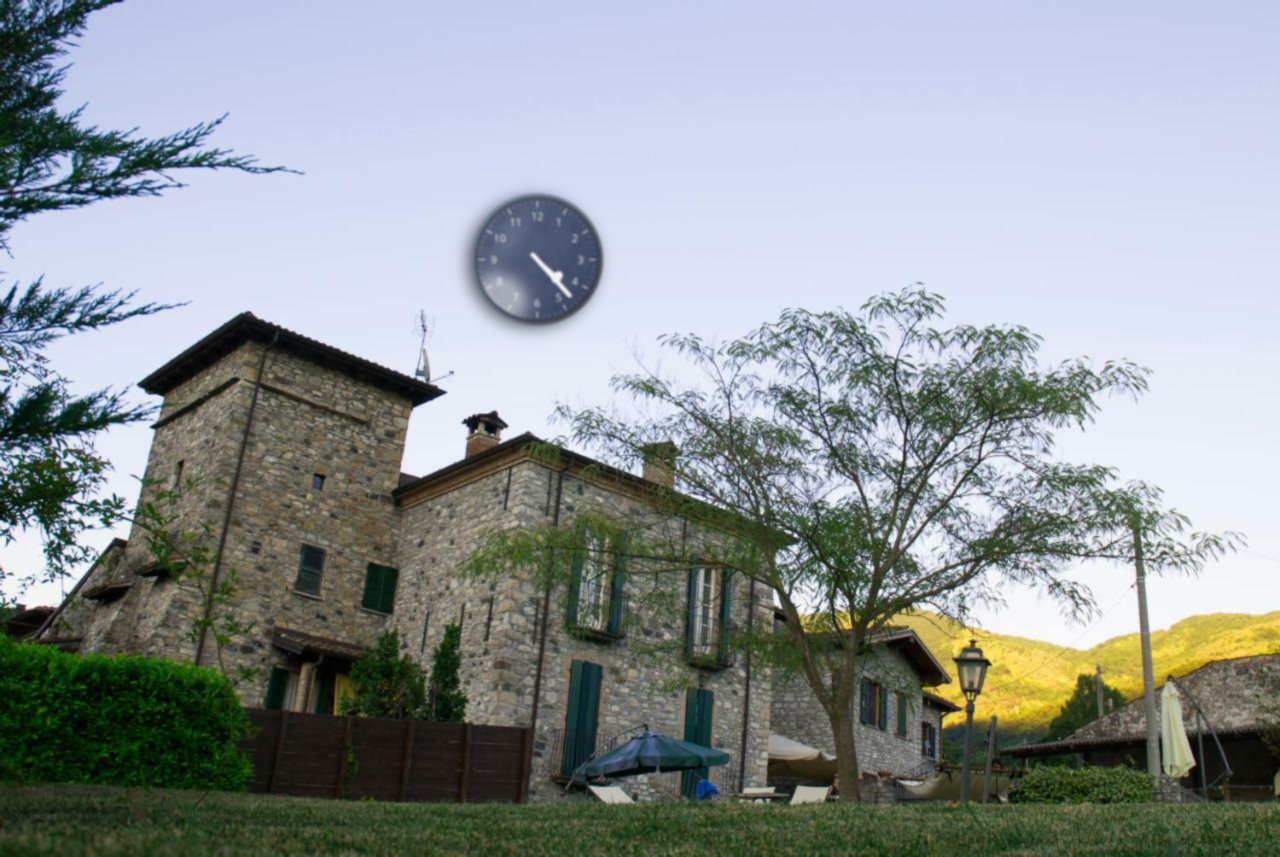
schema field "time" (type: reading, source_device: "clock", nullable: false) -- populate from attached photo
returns 4:23
